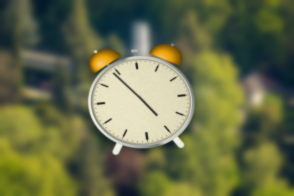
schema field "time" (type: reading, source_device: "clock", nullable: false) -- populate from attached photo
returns 4:54
